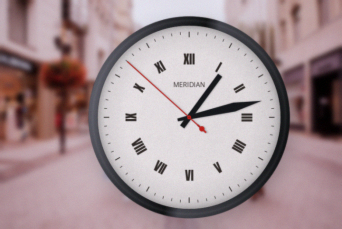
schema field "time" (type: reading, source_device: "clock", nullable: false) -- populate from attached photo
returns 1:12:52
